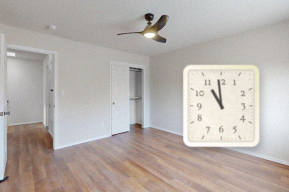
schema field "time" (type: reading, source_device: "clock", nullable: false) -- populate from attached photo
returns 10:59
